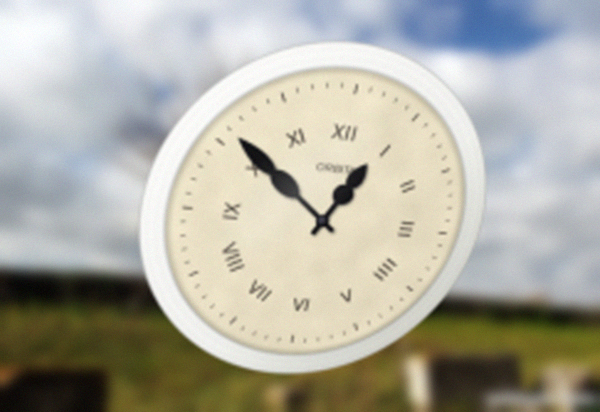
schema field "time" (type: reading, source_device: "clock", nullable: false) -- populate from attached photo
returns 12:51
